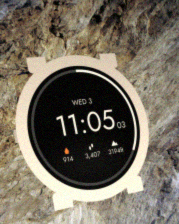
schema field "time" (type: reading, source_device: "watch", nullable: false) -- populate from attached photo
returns 11:05
